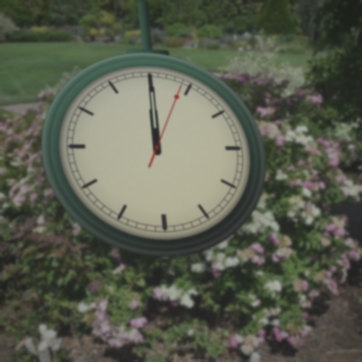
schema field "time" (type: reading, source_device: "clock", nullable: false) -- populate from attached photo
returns 12:00:04
